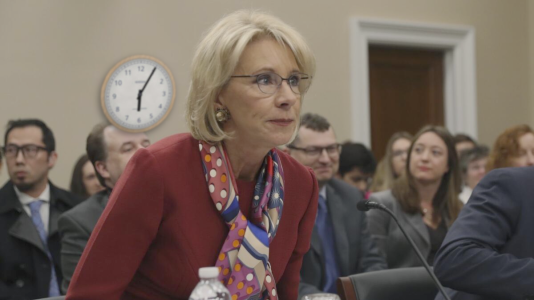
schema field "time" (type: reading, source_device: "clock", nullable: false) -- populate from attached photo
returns 6:05
